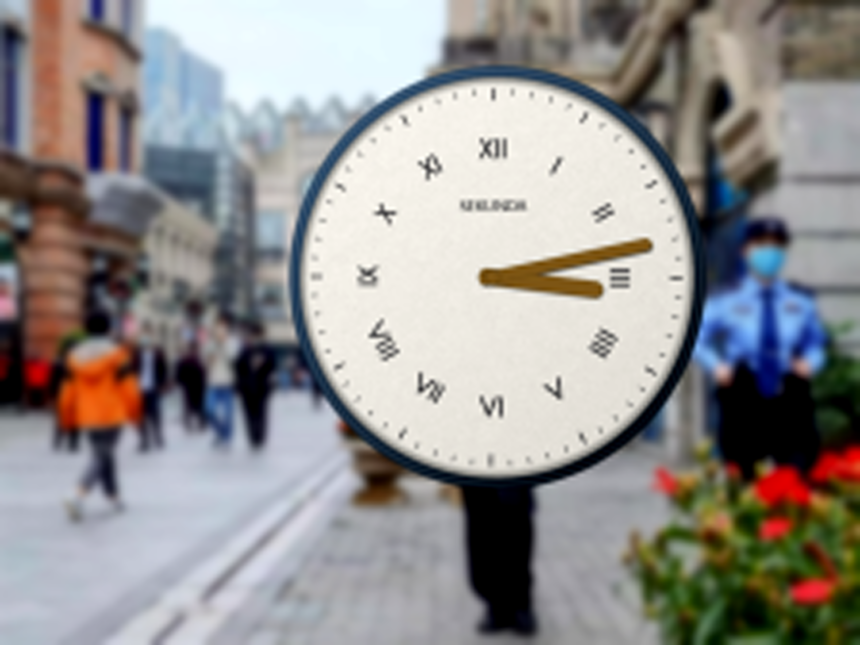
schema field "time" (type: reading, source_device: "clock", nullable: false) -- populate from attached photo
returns 3:13
